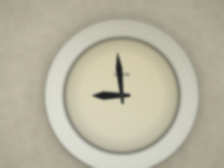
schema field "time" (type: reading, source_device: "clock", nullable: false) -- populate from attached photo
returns 8:59
